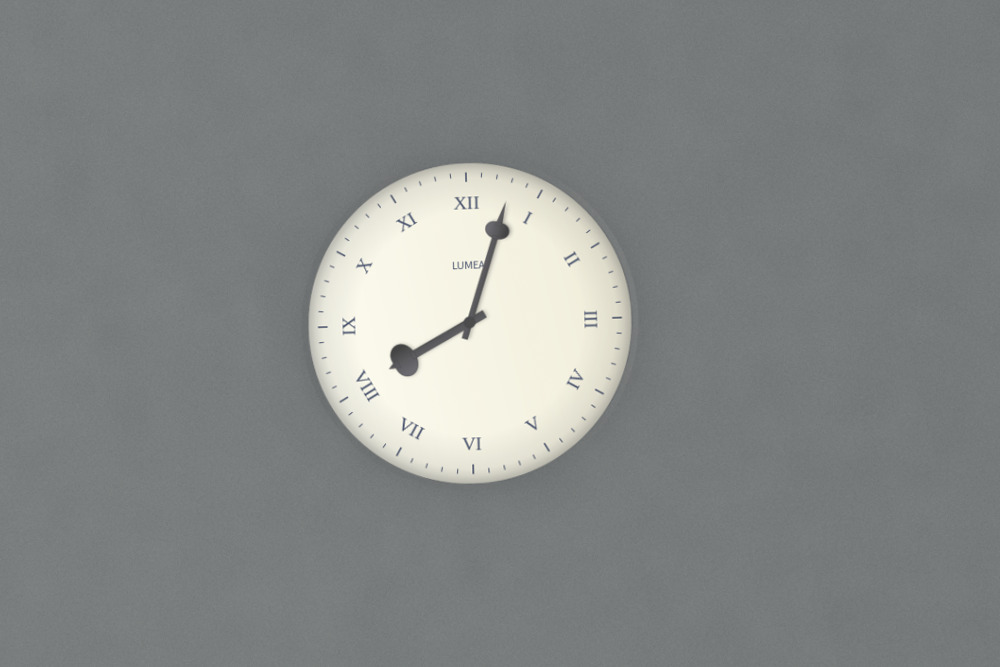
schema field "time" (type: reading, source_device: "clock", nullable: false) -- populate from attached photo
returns 8:03
